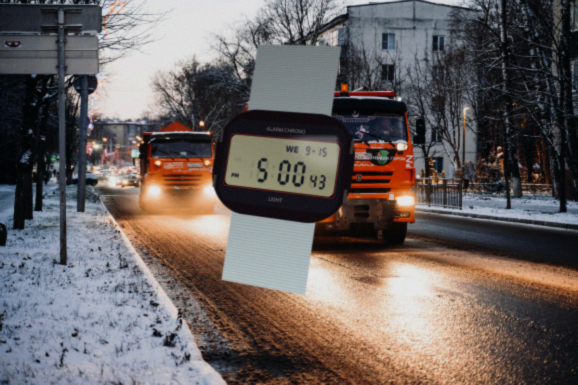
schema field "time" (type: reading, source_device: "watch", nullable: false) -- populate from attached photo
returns 5:00:43
